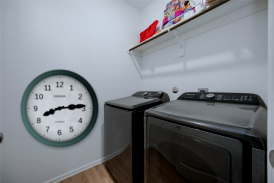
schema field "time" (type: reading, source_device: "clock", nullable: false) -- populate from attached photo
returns 8:14
